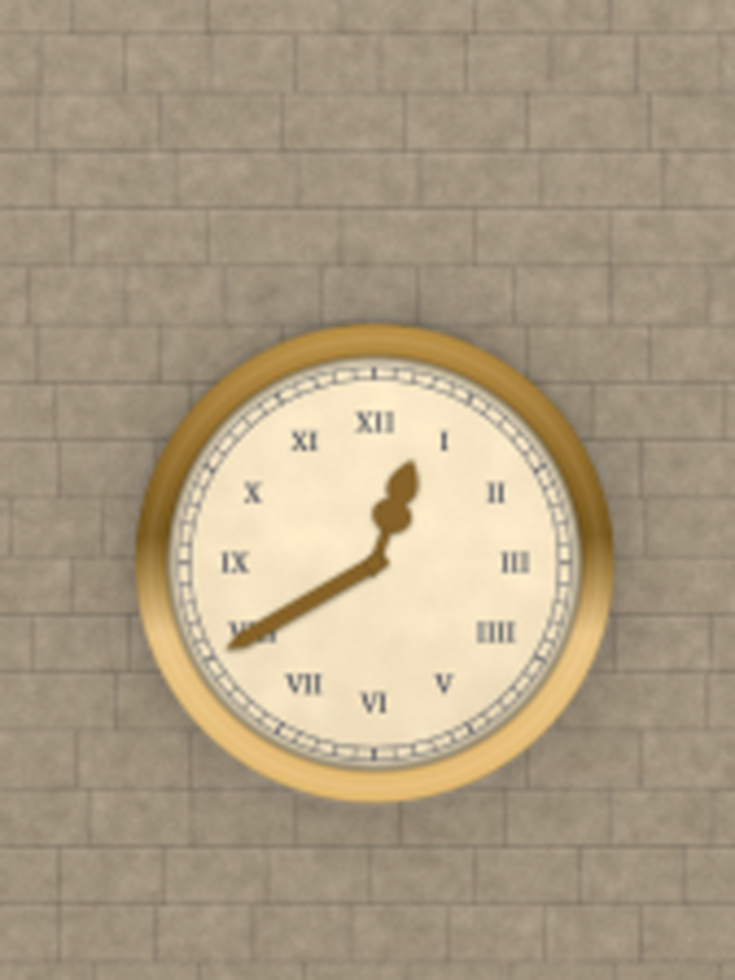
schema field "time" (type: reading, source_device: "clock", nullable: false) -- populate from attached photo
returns 12:40
